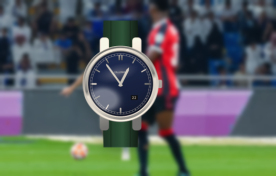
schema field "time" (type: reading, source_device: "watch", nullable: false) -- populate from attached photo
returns 12:54
